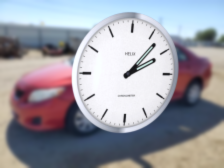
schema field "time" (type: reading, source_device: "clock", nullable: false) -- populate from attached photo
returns 2:07
